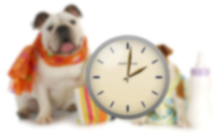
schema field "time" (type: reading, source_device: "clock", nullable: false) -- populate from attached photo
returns 2:01
